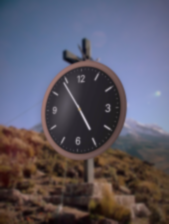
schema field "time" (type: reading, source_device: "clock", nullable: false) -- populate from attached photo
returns 4:54
